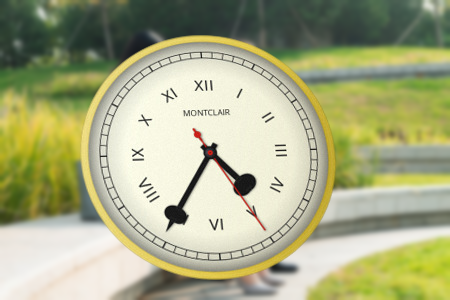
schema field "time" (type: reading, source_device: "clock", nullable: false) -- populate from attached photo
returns 4:35:25
